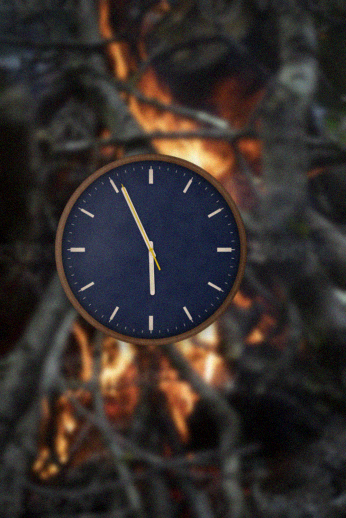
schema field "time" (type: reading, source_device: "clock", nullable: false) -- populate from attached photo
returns 5:55:56
